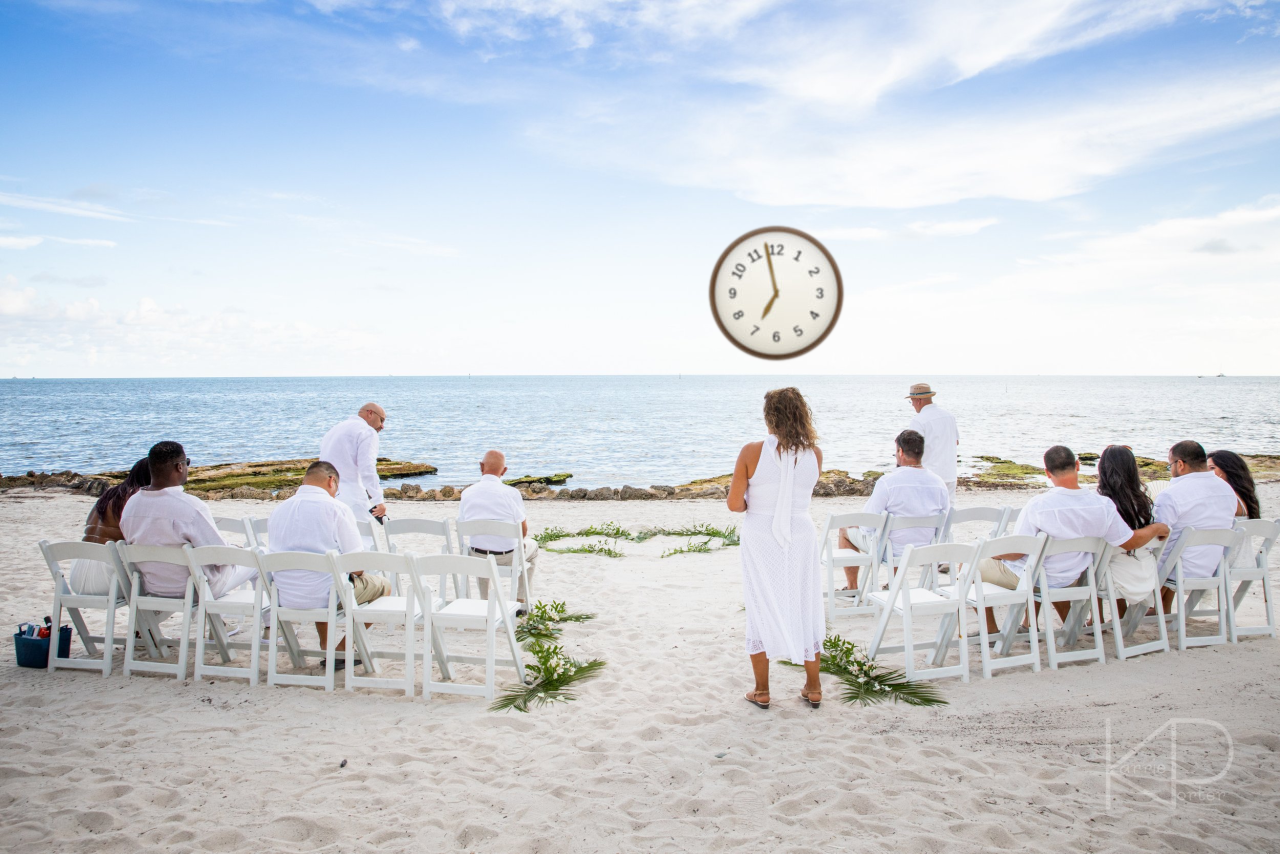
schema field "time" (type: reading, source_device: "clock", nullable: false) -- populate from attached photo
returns 6:58
